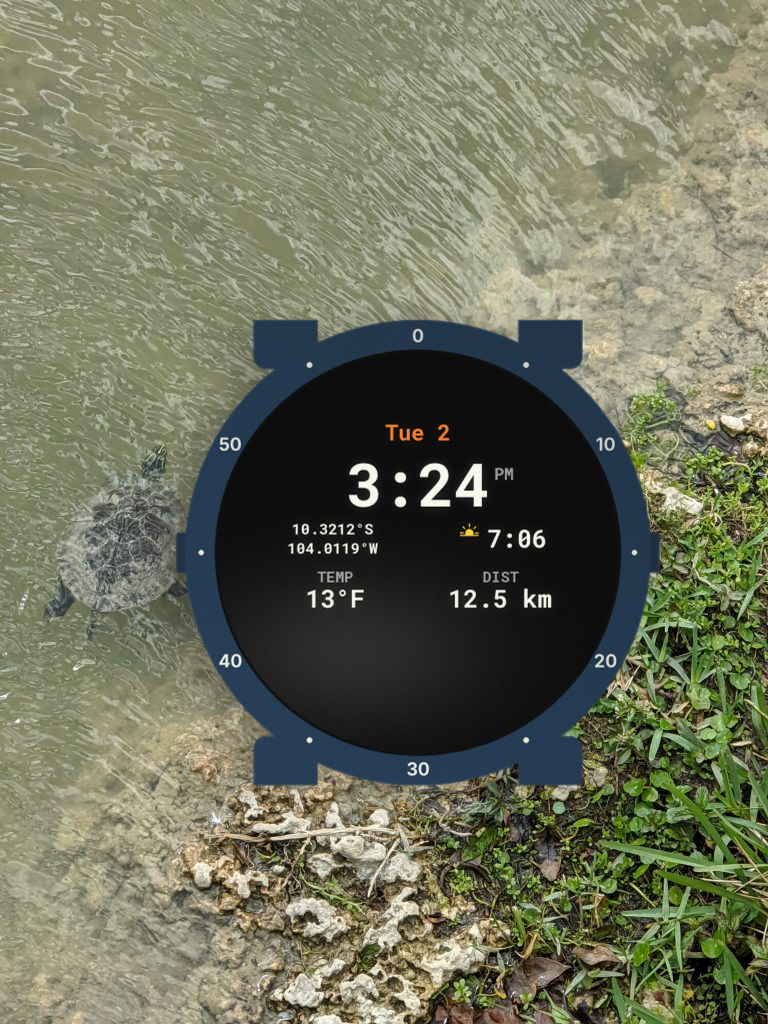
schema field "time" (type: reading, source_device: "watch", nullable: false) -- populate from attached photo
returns 3:24
